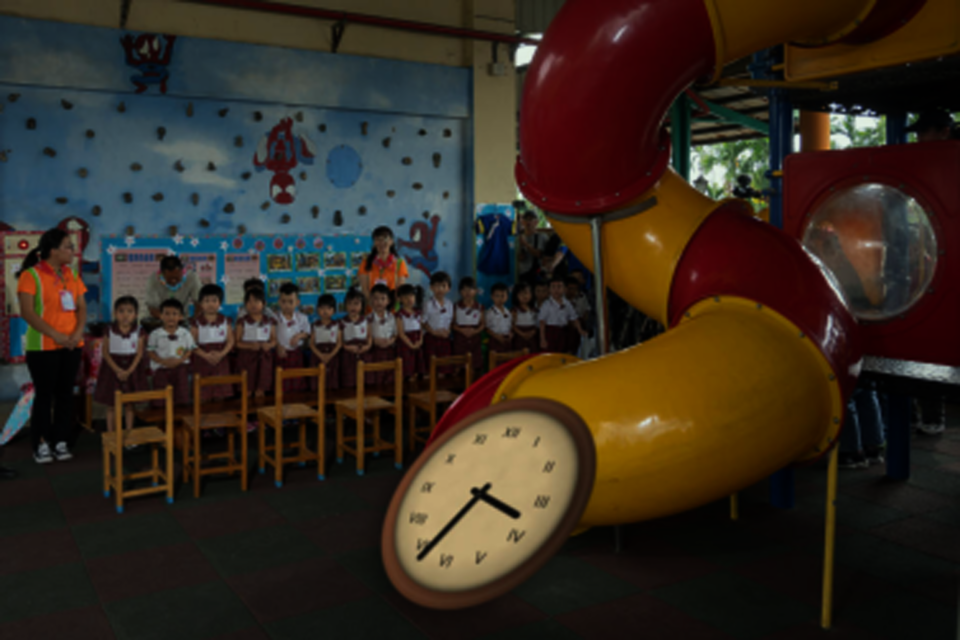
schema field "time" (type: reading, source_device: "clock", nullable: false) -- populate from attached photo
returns 3:34
